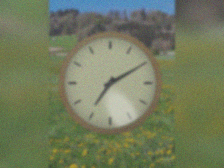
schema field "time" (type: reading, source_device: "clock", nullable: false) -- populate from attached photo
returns 7:10
